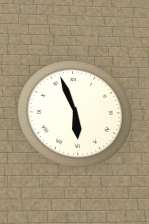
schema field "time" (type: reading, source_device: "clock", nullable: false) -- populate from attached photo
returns 5:57
